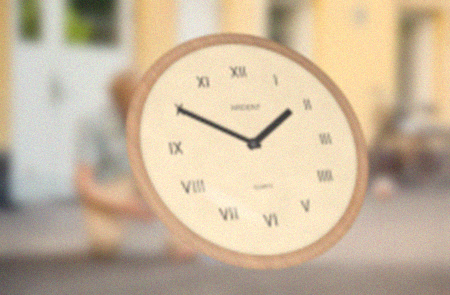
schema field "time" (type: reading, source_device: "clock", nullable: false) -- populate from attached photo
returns 1:50
